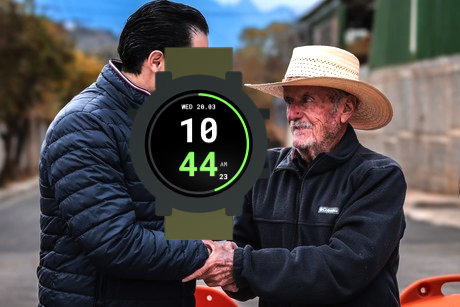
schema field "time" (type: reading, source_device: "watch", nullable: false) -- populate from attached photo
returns 10:44:23
